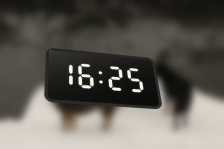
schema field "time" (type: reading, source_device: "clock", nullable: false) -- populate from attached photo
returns 16:25
